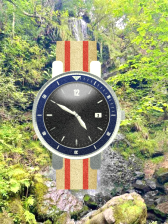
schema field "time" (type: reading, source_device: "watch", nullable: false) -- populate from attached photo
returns 4:50
